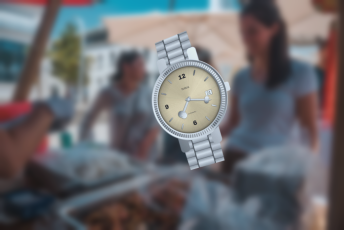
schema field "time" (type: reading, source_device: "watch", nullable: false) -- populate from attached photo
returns 7:18
